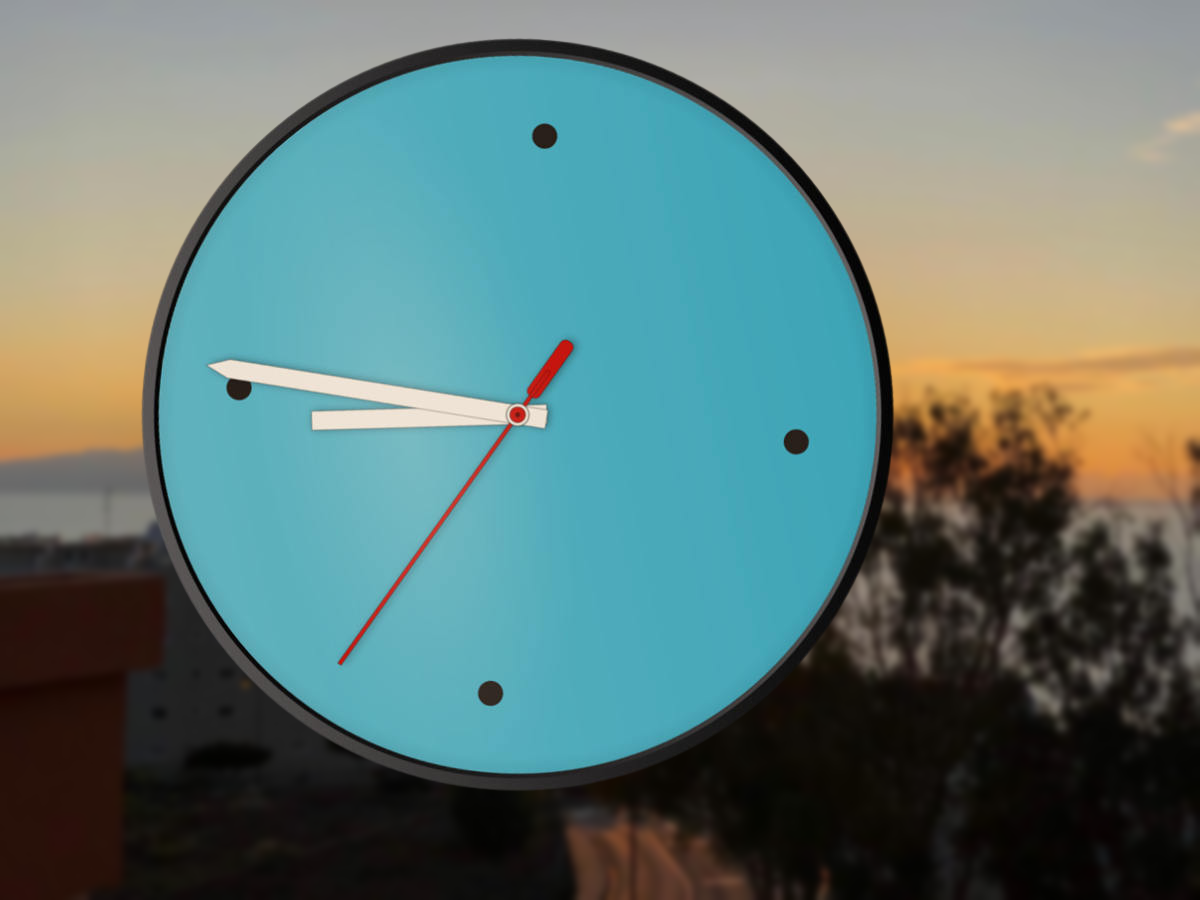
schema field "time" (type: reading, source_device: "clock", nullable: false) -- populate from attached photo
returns 8:45:35
